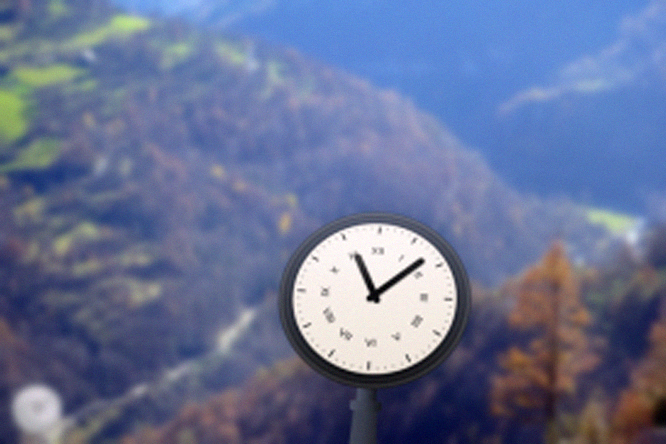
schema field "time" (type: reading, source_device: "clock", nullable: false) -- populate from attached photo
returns 11:08
